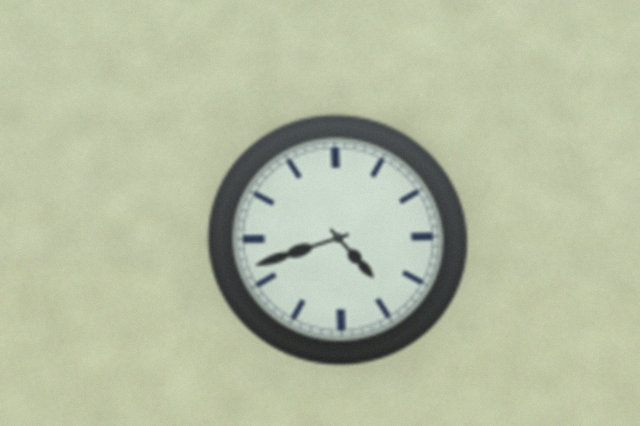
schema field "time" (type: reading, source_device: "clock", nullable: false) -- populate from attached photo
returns 4:42
